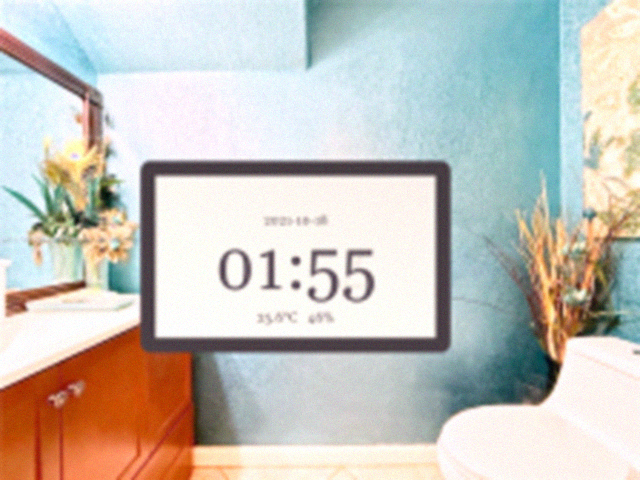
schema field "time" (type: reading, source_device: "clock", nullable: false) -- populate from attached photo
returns 1:55
